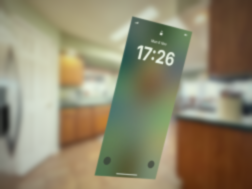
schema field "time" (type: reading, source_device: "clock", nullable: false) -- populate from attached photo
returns 17:26
